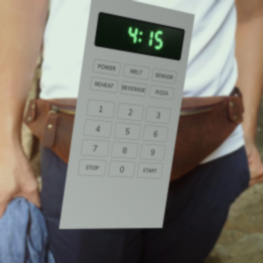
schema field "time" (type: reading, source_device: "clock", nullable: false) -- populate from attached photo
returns 4:15
